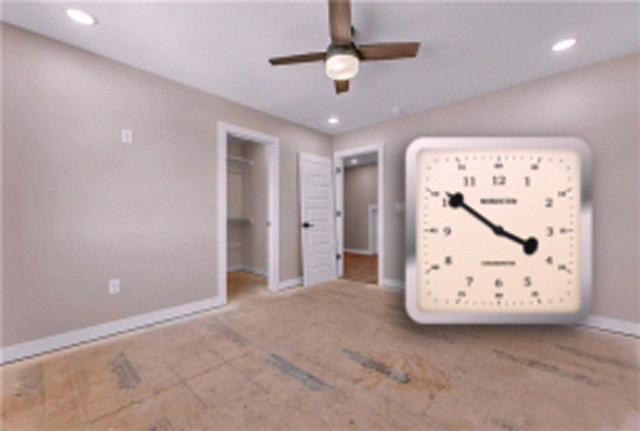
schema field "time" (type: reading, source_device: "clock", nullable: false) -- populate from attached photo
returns 3:51
